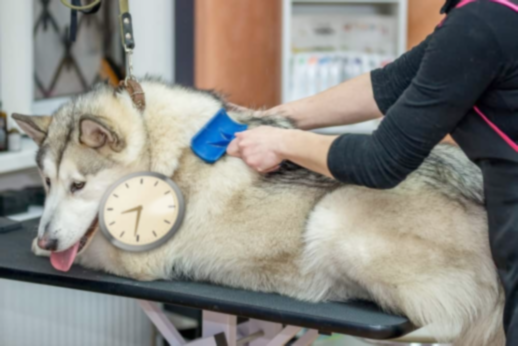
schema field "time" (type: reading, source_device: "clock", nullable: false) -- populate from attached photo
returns 8:31
